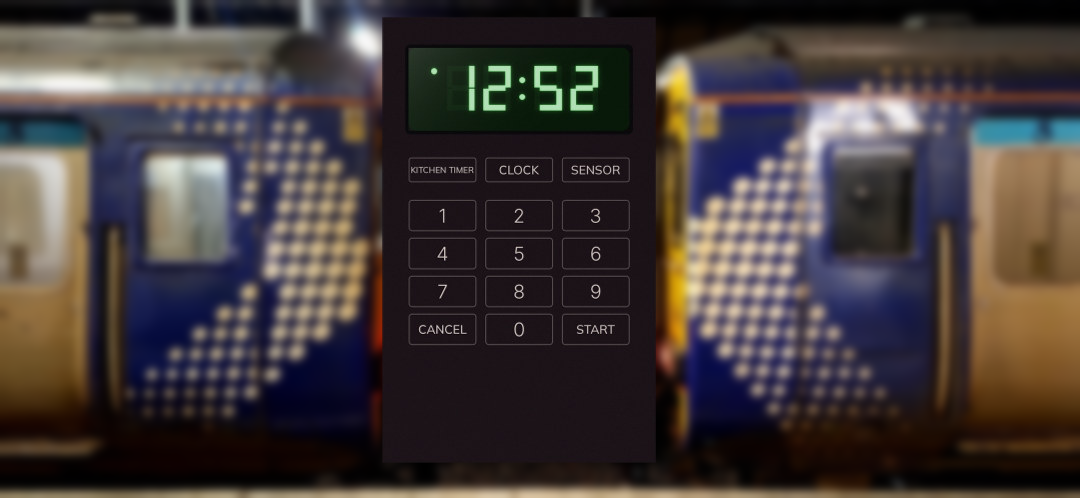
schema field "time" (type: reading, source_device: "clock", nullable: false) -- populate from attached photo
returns 12:52
